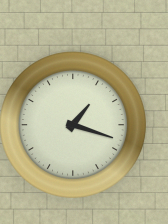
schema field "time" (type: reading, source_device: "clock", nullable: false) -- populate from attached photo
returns 1:18
